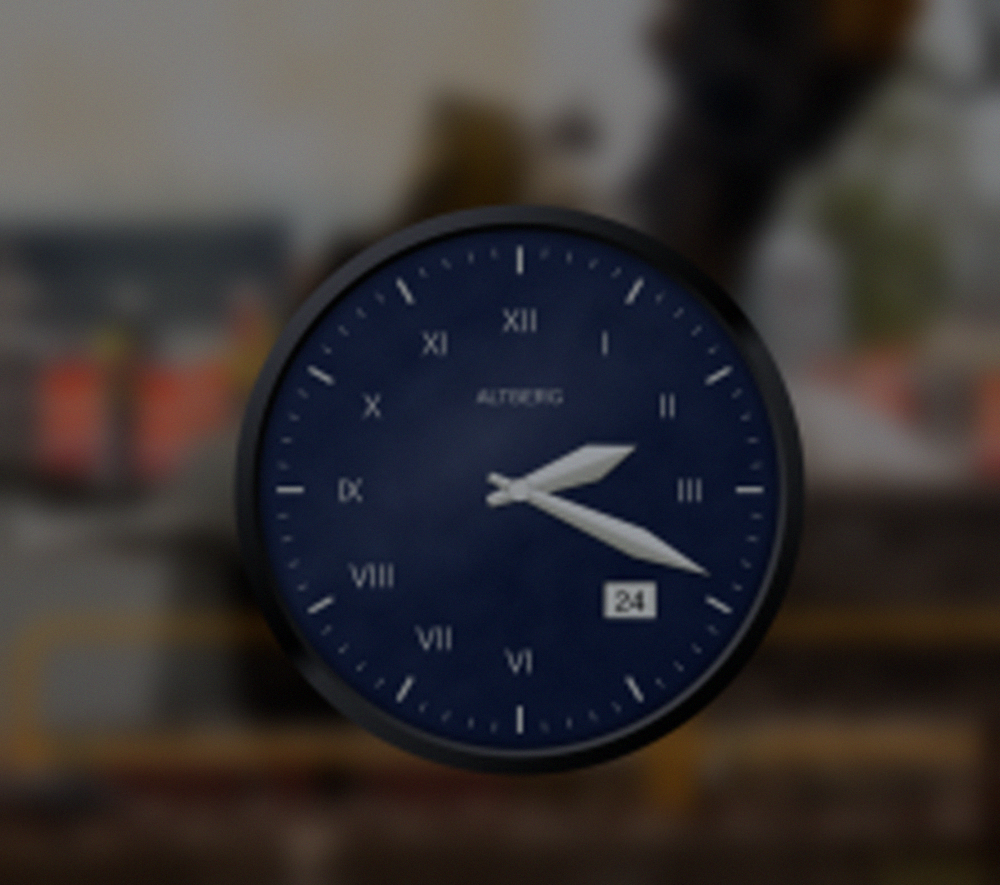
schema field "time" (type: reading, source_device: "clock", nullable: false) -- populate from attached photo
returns 2:19
